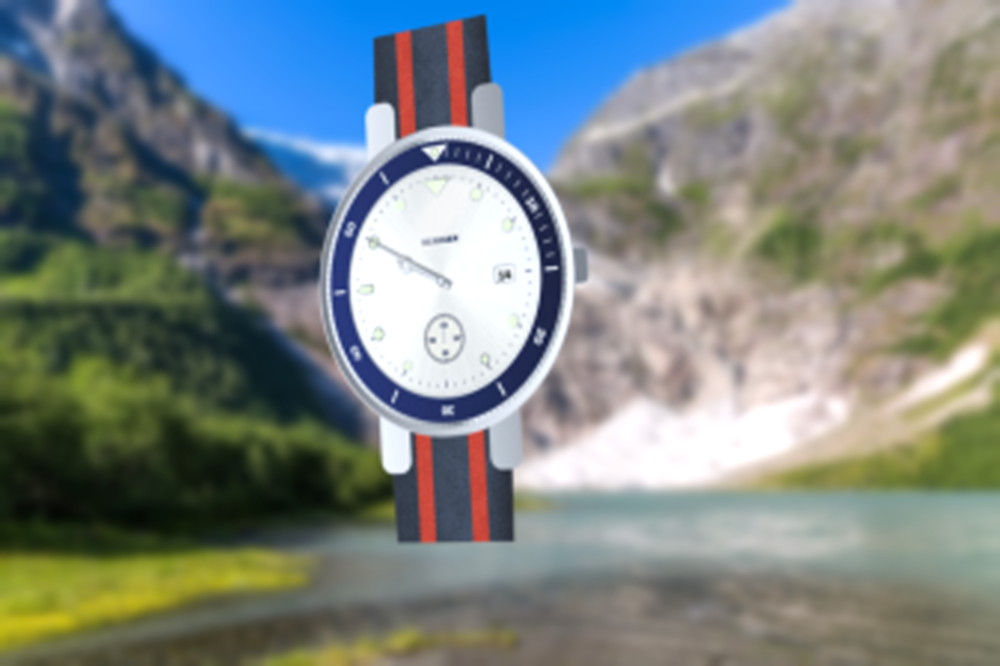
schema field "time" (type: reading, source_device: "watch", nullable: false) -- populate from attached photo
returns 9:50
